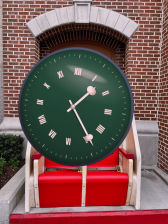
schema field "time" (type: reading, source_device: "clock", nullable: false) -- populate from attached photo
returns 1:24
